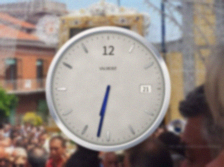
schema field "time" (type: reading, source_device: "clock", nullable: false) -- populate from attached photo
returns 6:32
